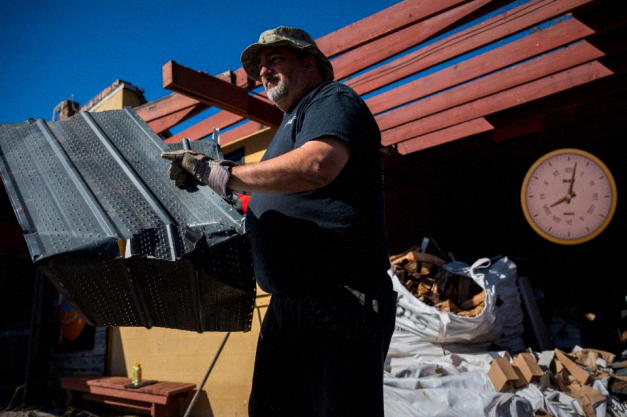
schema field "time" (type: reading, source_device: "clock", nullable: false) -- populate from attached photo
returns 8:02
